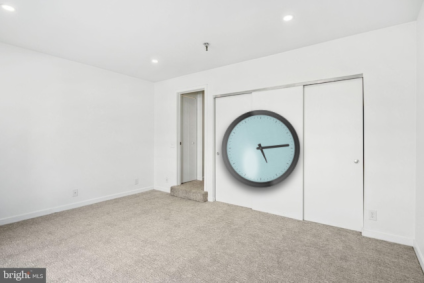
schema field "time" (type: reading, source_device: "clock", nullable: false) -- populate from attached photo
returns 5:14
